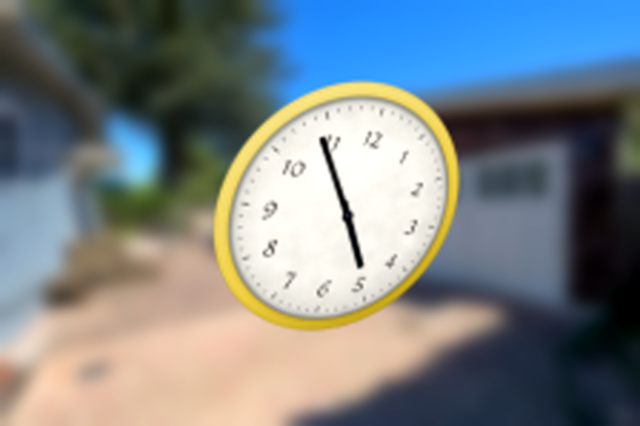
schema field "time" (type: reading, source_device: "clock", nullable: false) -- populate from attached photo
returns 4:54
